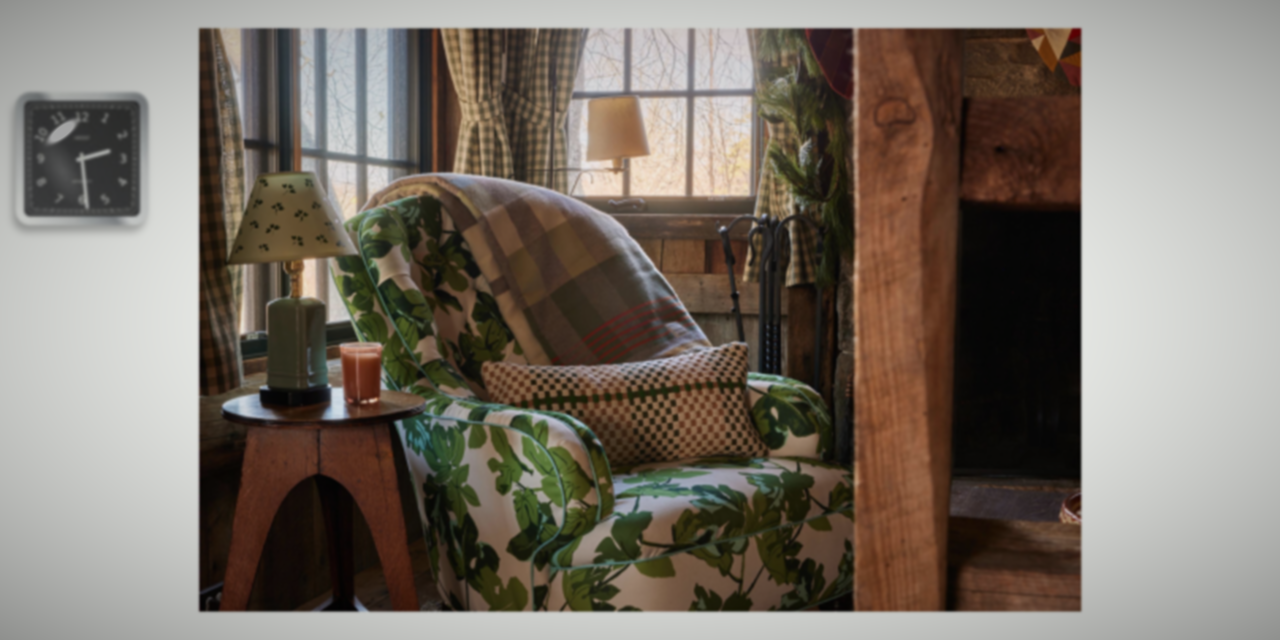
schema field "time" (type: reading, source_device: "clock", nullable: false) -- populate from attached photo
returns 2:29
